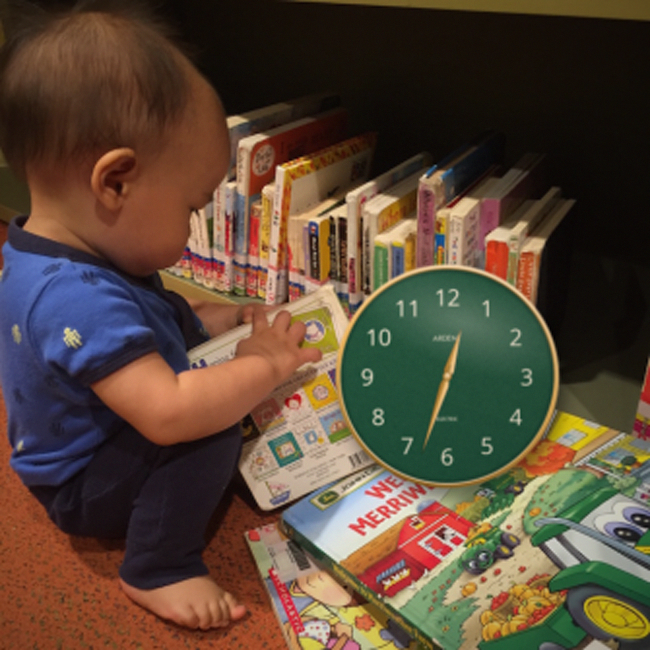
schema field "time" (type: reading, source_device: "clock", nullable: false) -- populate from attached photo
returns 12:33
